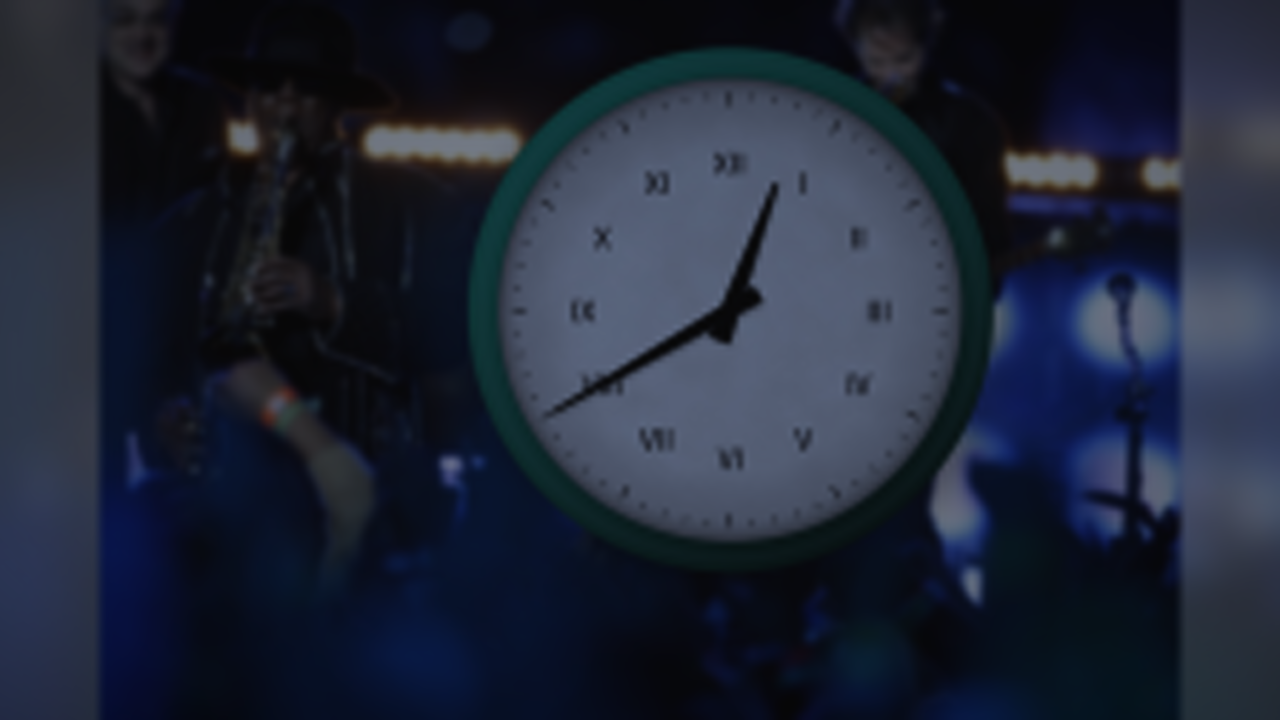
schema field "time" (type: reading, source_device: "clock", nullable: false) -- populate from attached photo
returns 12:40
